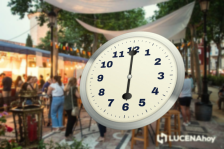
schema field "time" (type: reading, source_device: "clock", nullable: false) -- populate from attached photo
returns 6:00
